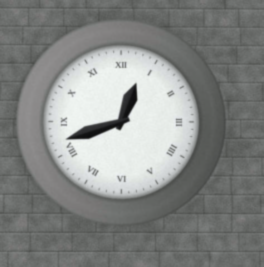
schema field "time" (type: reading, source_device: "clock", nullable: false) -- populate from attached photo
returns 12:42
